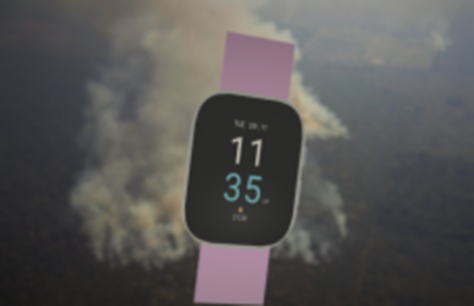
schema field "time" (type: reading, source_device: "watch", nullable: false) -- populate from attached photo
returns 11:35
